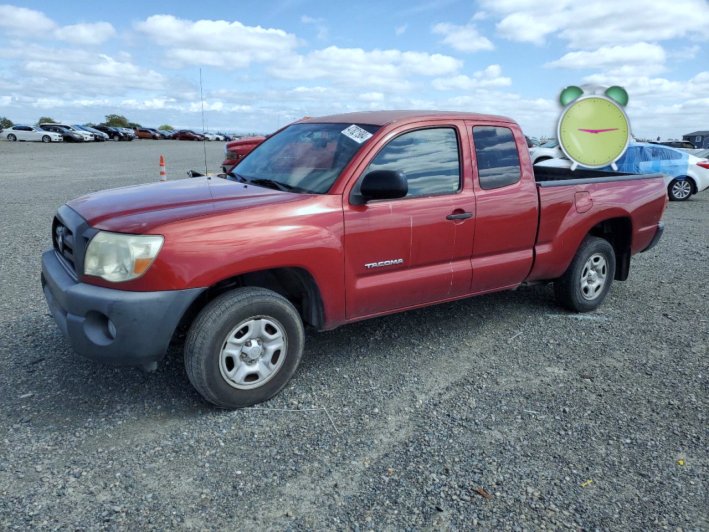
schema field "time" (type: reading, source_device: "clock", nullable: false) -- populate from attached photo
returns 9:14
